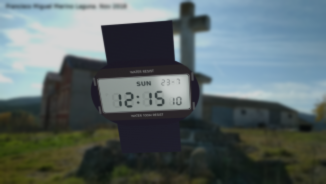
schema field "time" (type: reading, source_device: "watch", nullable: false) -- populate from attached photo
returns 12:15:10
